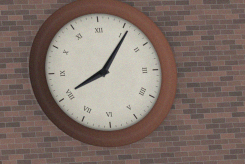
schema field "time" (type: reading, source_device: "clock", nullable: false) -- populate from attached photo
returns 8:06
